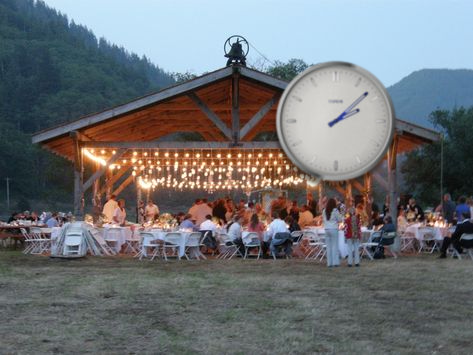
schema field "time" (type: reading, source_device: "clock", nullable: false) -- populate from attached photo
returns 2:08
